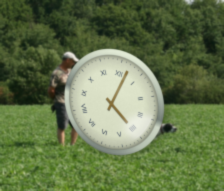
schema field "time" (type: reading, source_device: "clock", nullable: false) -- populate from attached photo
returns 4:02
